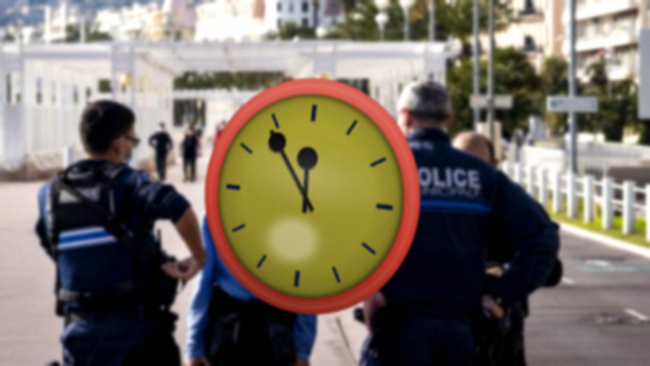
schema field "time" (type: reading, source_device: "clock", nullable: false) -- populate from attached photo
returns 11:54
